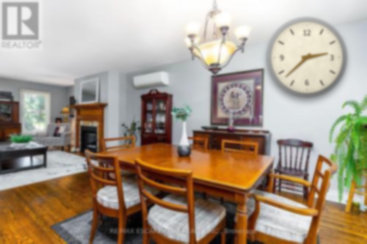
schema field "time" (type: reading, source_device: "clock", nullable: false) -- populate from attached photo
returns 2:38
